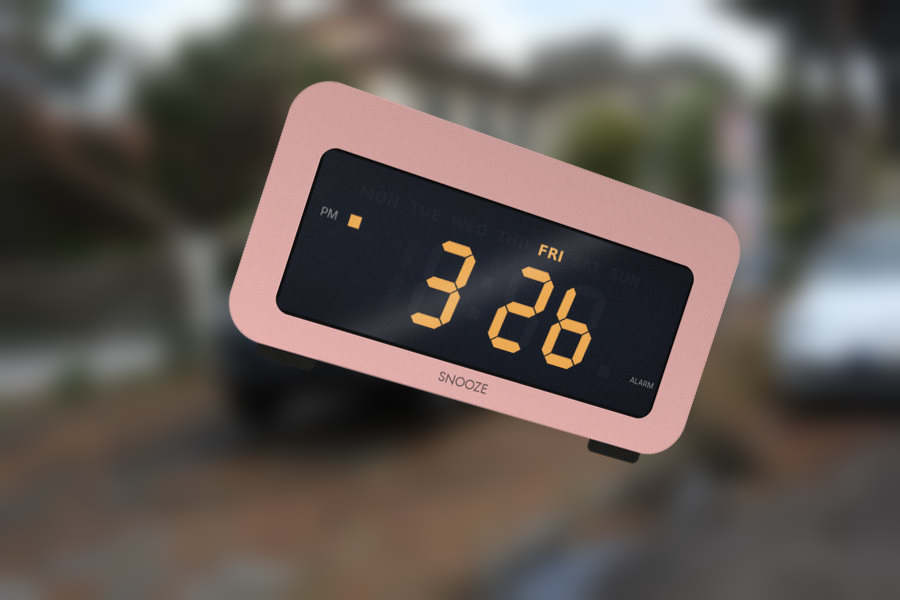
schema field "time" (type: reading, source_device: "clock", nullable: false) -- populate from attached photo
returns 3:26
